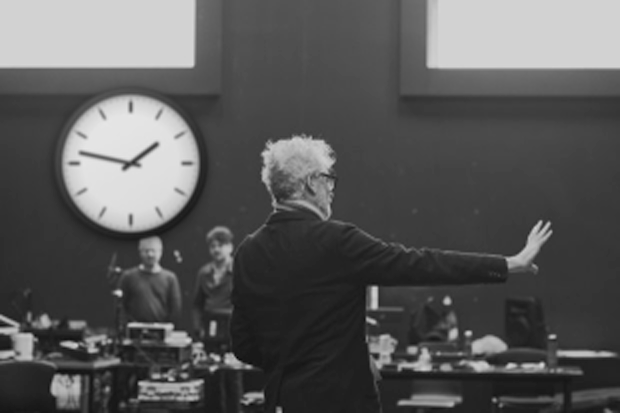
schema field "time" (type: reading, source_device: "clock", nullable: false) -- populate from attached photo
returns 1:47
